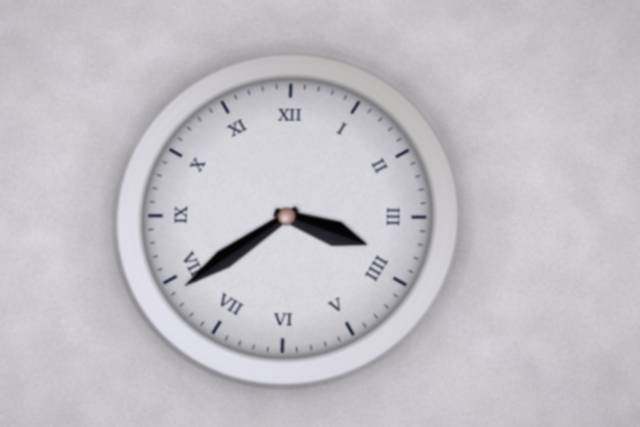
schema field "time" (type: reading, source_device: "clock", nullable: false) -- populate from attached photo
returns 3:39
